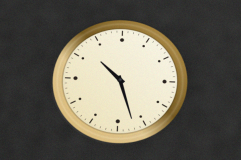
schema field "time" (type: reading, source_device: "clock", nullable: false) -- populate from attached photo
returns 10:27
